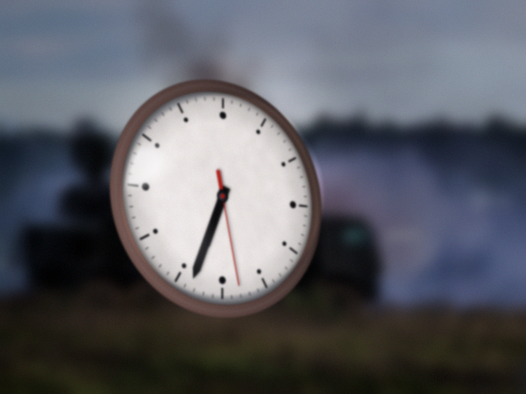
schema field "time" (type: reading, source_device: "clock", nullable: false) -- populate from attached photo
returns 6:33:28
